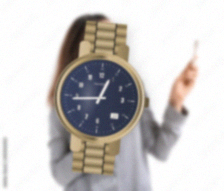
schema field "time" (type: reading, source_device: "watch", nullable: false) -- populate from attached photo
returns 12:44
